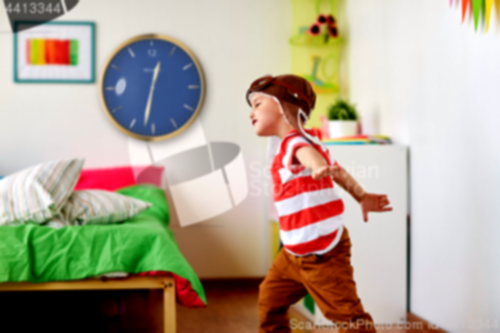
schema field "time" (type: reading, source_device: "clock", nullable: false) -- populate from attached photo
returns 12:32
